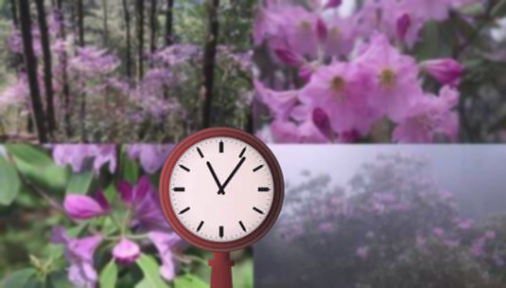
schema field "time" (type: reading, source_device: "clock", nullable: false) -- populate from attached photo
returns 11:06
